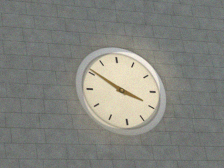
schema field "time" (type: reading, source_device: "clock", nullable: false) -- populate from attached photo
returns 3:51
